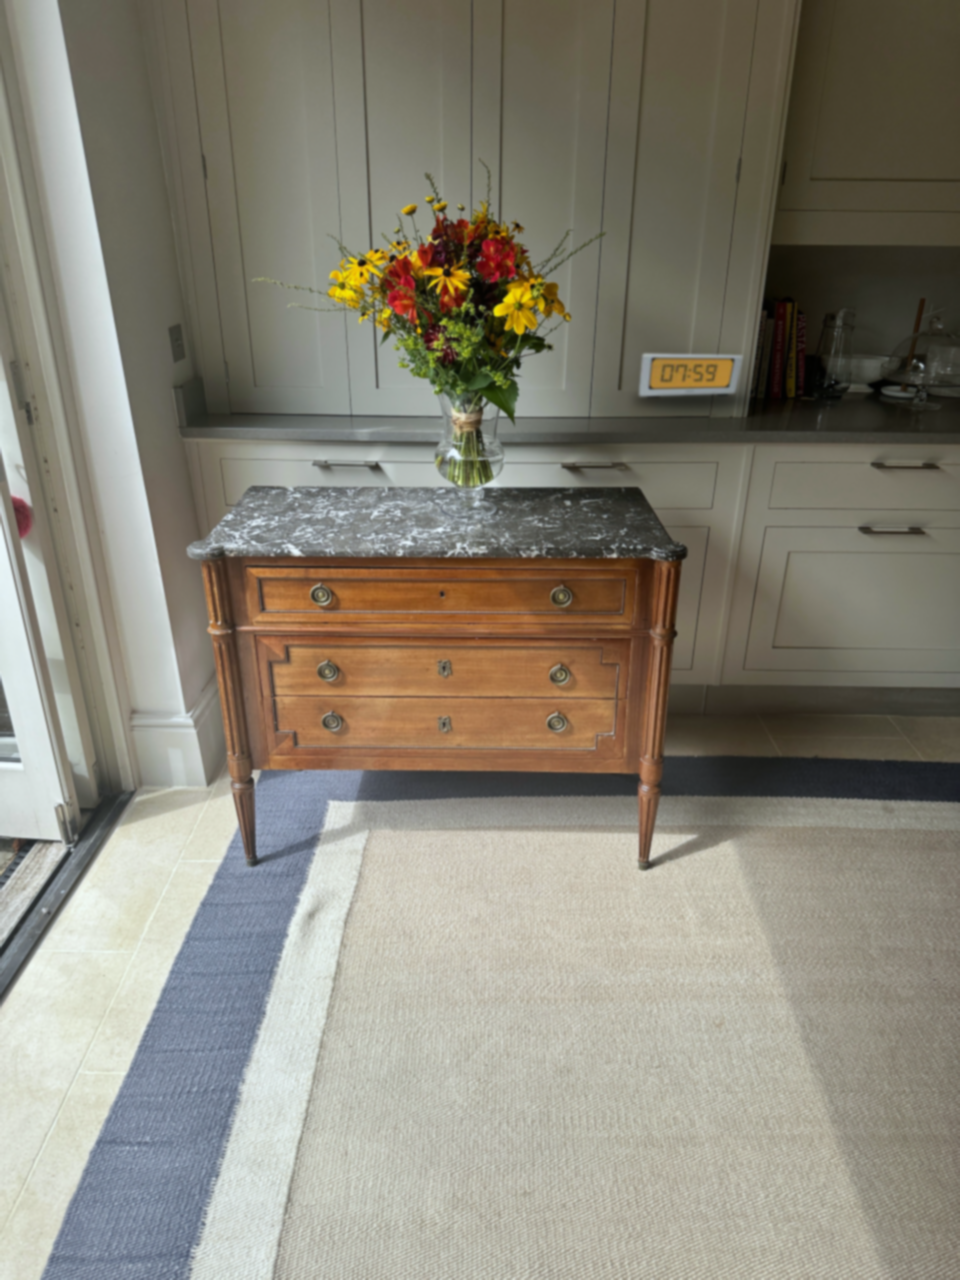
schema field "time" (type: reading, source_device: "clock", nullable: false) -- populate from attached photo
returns 7:59
